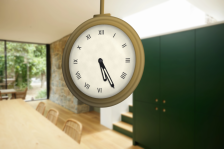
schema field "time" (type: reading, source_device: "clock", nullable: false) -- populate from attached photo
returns 5:25
